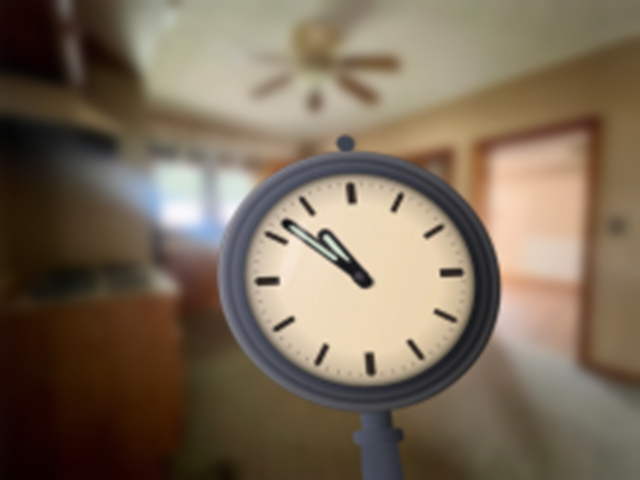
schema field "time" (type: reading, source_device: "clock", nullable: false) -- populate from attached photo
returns 10:52
